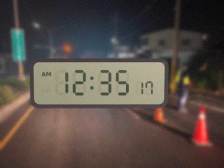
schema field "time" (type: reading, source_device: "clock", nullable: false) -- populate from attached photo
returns 12:35:17
